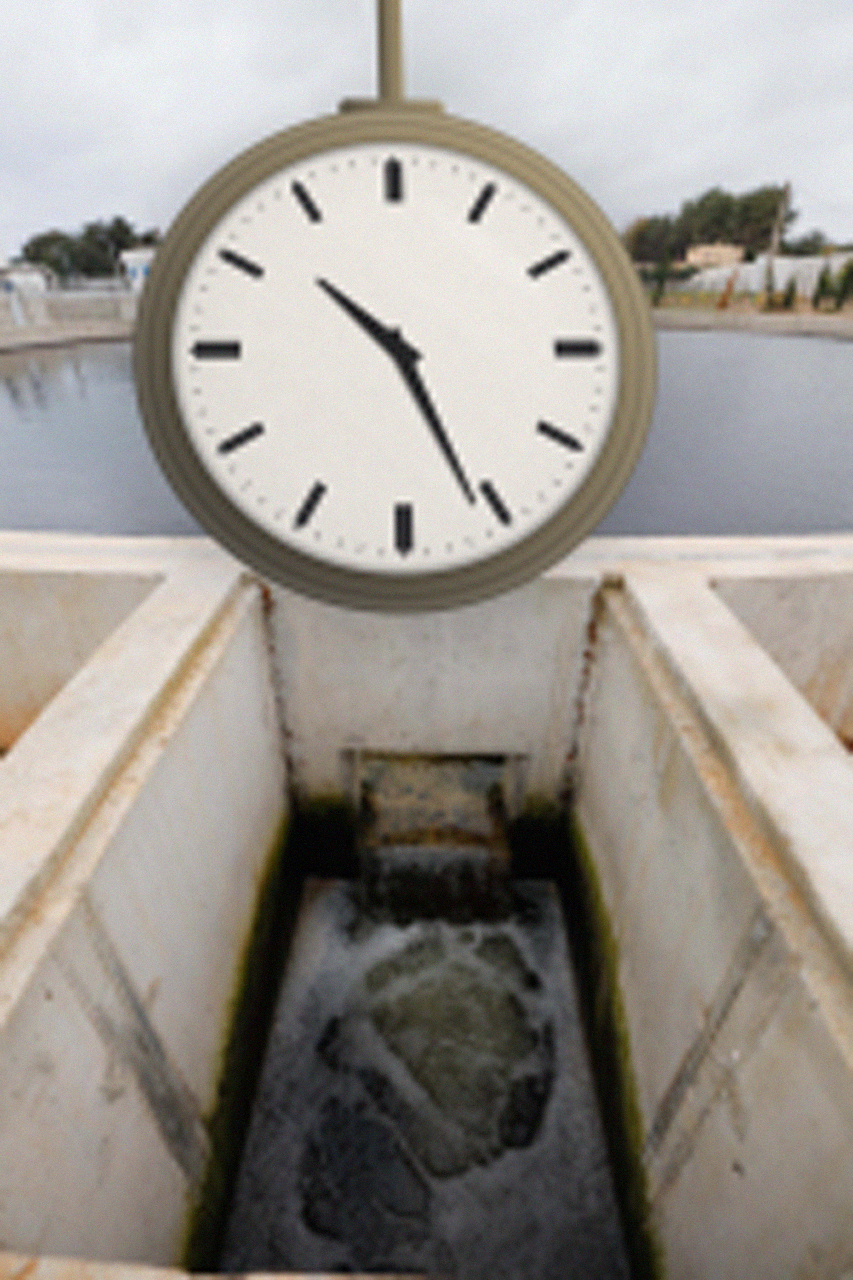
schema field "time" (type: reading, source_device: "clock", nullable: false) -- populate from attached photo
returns 10:26
